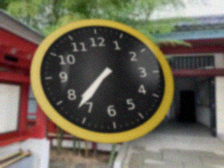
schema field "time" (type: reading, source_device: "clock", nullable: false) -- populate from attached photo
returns 7:37
